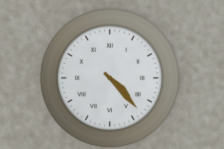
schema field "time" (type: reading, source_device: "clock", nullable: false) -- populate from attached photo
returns 4:23
